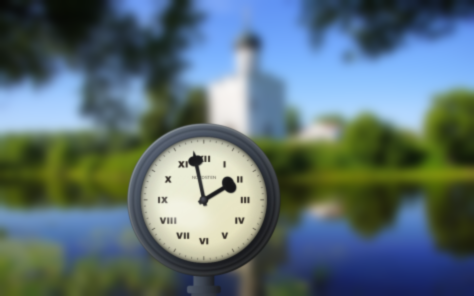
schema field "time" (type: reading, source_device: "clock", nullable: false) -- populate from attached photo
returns 1:58
